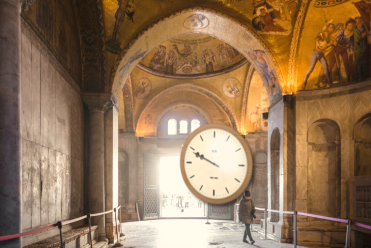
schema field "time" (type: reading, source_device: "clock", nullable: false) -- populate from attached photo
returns 9:49
